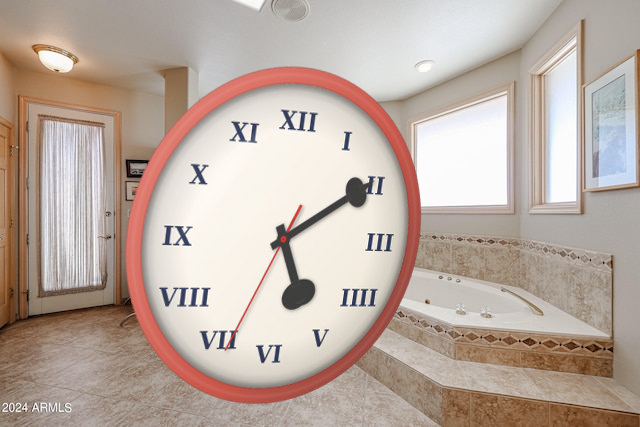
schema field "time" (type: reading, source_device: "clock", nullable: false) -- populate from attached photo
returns 5:09:34
